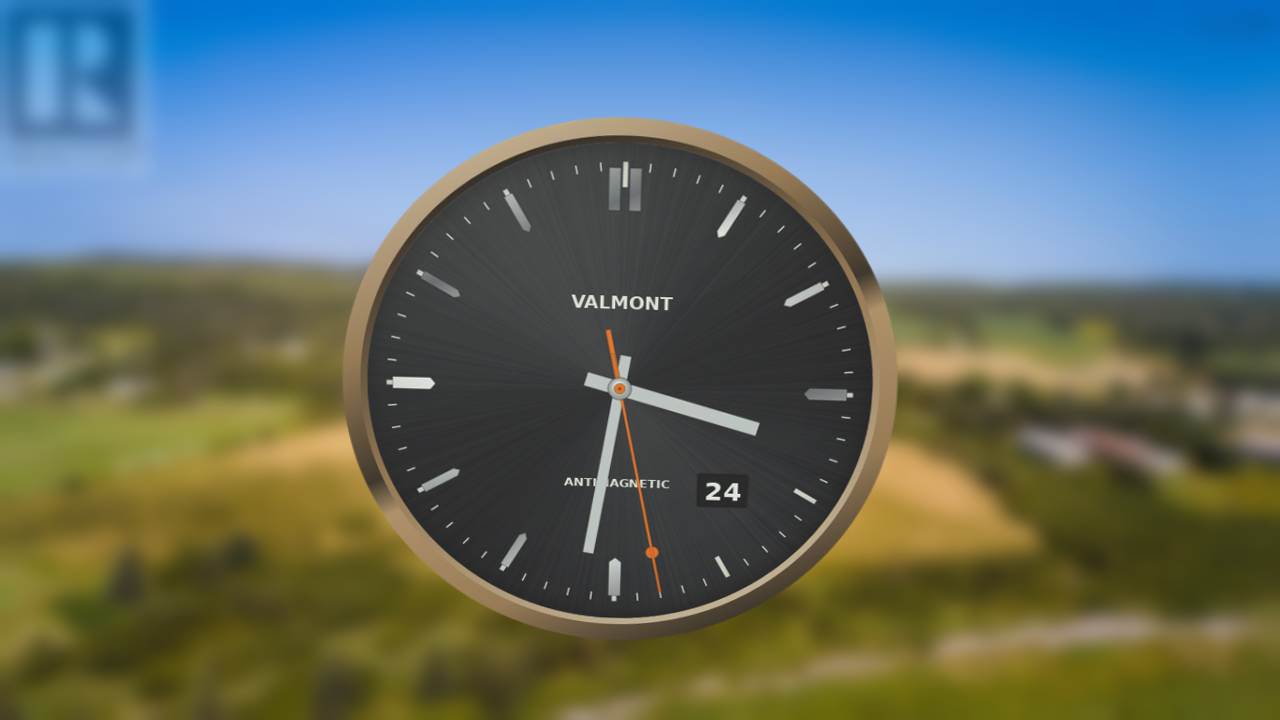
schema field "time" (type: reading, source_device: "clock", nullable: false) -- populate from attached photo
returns 3:31:28
